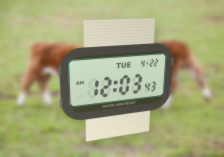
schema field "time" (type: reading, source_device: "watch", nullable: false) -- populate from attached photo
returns 12:03:43
